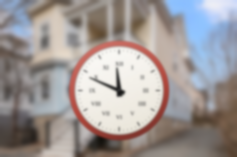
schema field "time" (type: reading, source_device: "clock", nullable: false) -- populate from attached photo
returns 11:49
